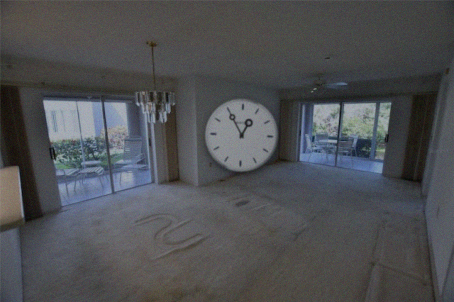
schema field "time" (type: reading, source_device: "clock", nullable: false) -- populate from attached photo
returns 12:55
